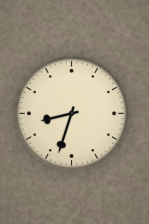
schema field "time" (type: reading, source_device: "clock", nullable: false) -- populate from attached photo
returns 8:33
